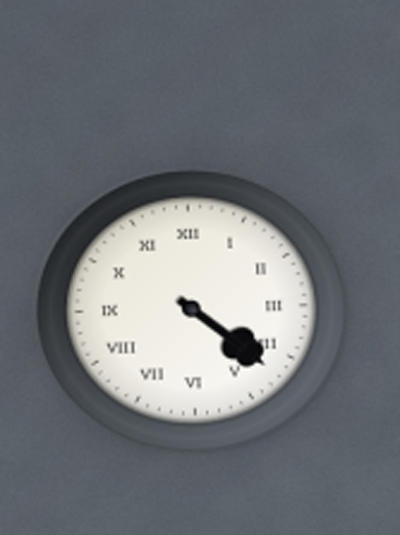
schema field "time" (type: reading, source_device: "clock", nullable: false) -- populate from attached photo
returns 4:22
